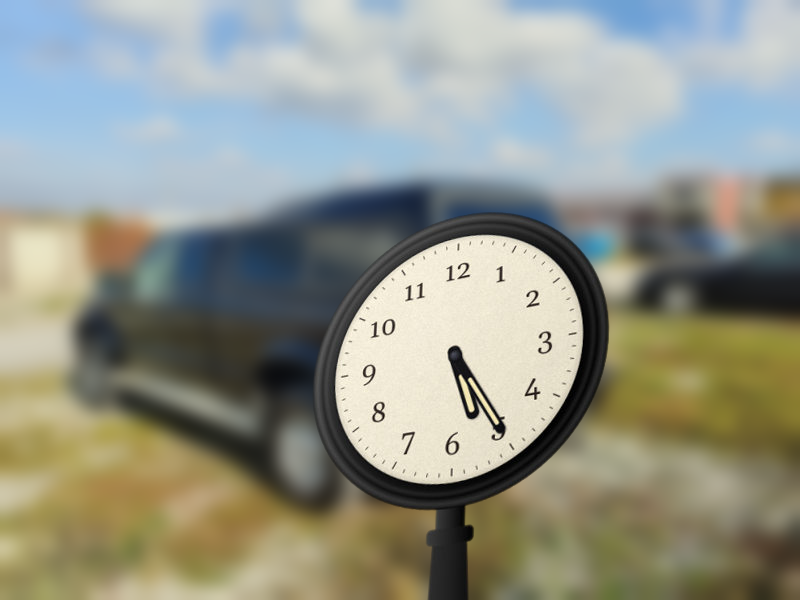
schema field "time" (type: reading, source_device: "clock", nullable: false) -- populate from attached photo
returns 5:25
